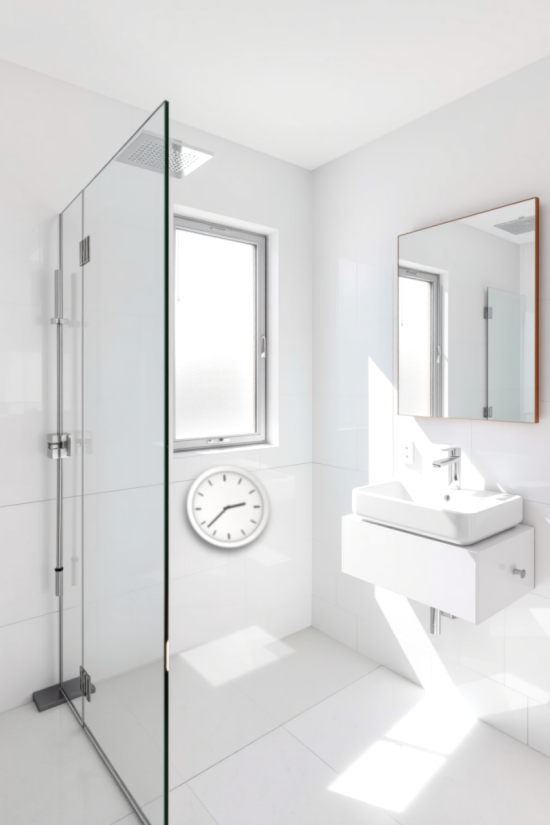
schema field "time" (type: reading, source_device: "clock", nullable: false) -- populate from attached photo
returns 2:38
